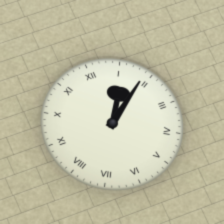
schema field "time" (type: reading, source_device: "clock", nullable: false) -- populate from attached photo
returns 1:09
